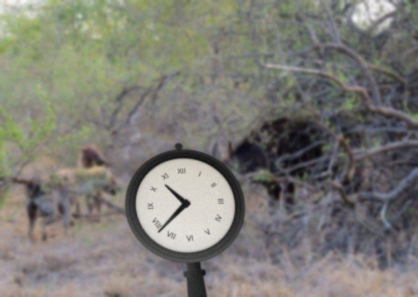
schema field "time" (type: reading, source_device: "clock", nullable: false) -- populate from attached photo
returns 10:38
